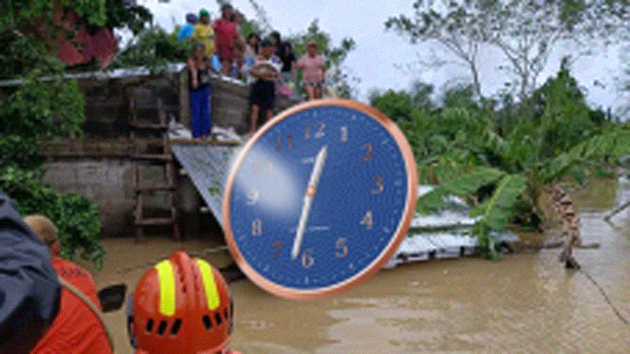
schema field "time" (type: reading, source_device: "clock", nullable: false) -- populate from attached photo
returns 12:32
